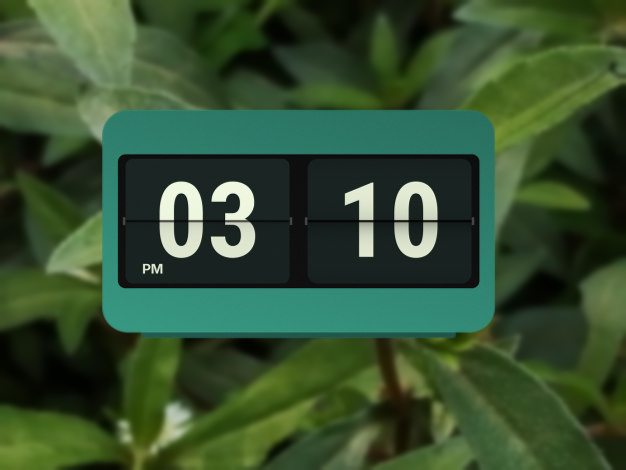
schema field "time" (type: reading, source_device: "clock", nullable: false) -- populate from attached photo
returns 3:10
